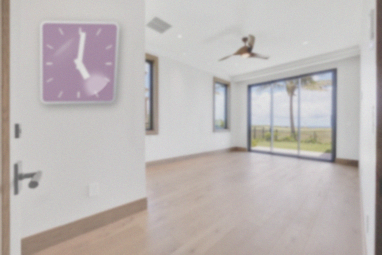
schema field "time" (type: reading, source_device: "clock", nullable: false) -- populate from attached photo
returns 5:01
